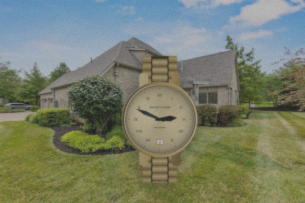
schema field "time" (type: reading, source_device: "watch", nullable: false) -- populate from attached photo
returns 2:49
